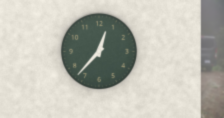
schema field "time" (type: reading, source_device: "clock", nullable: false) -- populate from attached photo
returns 12:37
